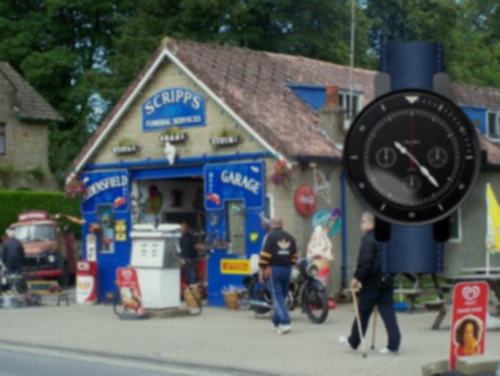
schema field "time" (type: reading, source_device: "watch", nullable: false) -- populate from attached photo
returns 10:23
